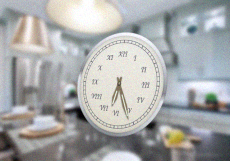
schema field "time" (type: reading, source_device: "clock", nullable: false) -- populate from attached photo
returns 6:26
